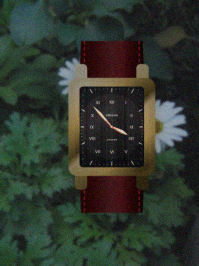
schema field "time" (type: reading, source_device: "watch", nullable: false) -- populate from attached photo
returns 3:53
